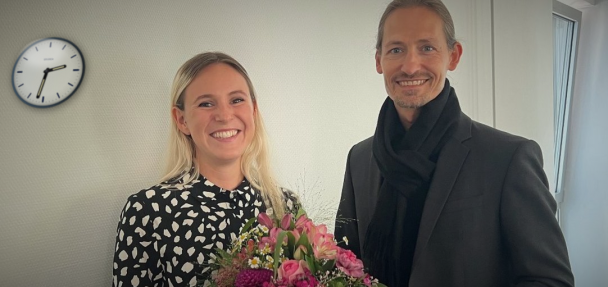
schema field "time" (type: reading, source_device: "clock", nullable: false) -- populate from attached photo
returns 2:32
